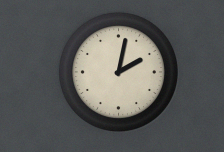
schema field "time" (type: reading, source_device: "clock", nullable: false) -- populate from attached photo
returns 2:02
